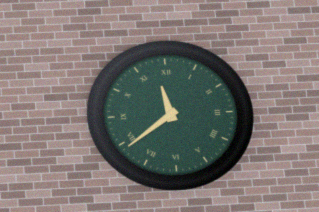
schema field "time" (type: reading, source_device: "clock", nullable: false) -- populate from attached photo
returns 11:39
